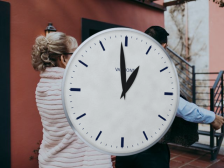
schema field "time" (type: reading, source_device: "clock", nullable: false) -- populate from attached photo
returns 12:59
